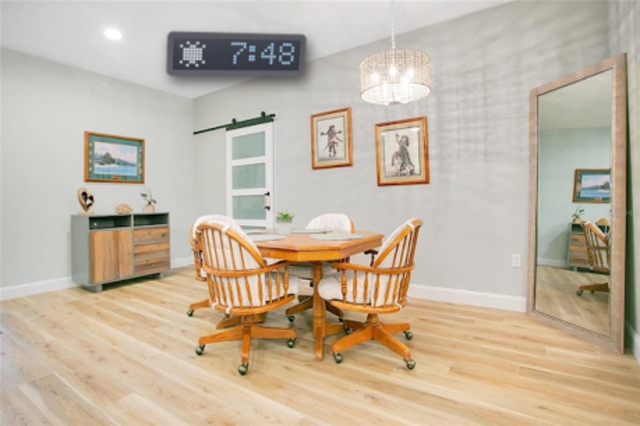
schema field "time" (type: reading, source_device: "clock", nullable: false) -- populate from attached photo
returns 7:48
